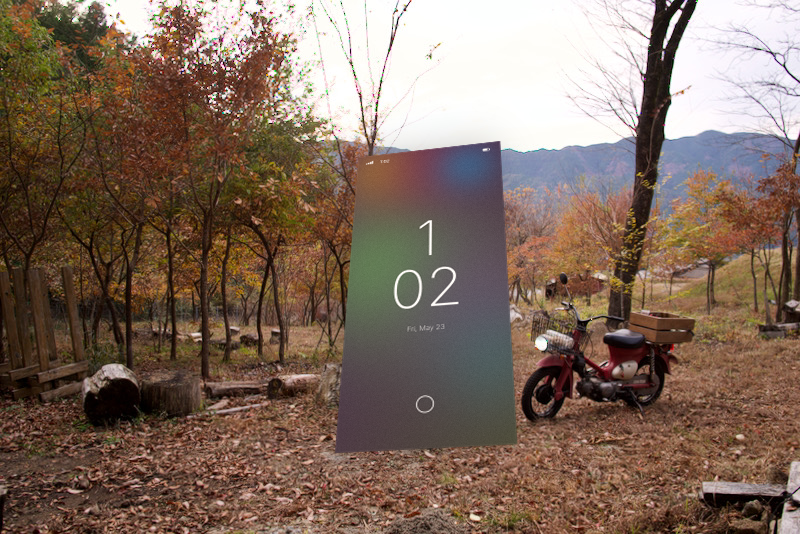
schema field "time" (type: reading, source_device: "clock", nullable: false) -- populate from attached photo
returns 1:02
